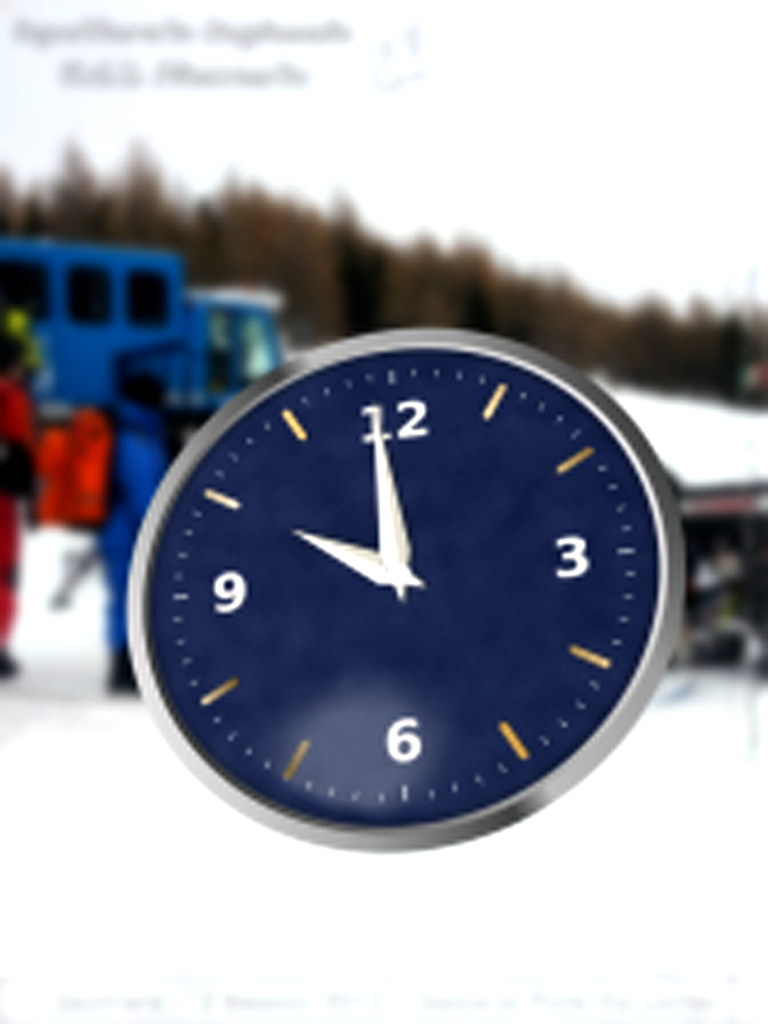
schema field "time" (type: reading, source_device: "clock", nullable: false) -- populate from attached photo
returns 9:59
